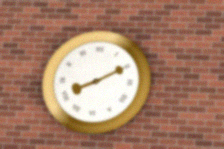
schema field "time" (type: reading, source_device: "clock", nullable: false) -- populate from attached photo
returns 8:10
